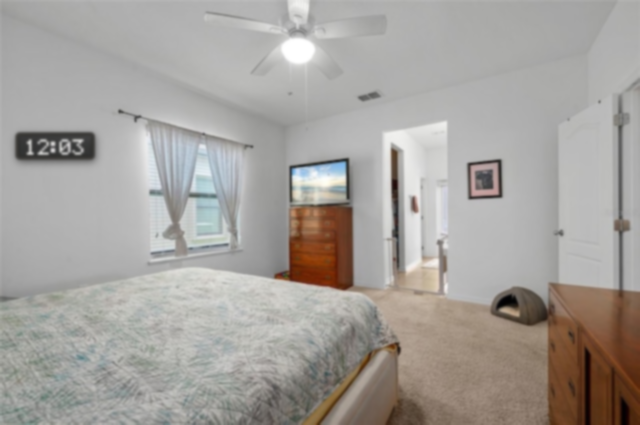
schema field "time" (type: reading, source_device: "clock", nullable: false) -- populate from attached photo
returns 12:03
